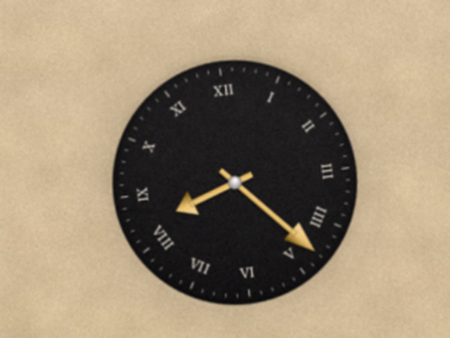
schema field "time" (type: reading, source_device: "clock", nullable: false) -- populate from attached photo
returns 8:23
